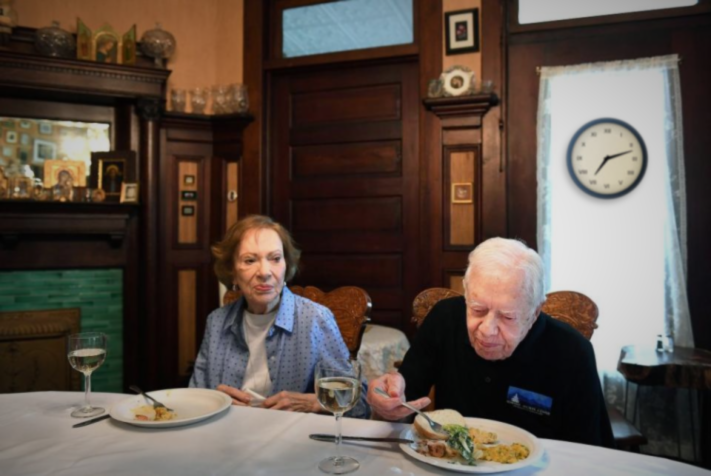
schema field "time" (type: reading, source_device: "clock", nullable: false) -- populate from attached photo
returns 7:12
